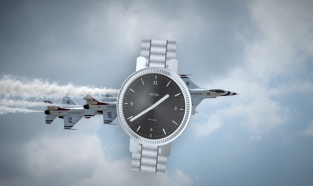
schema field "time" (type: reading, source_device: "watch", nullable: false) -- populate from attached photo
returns 1:39
